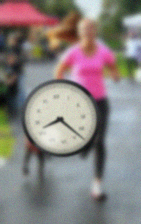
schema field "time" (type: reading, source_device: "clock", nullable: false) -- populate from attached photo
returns 8:23
